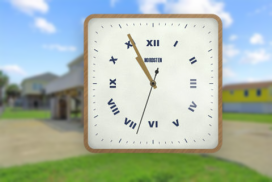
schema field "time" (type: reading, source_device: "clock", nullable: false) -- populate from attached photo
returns 10:55:33
